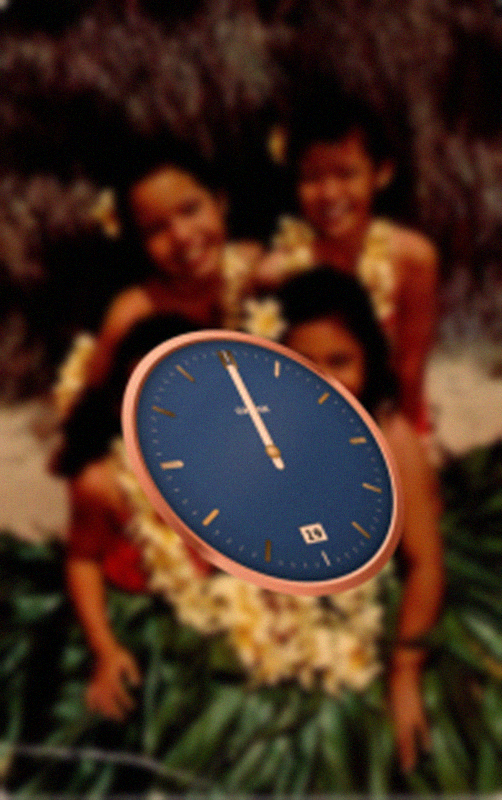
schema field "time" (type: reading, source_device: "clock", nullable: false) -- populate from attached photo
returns 12:00
